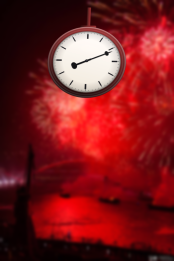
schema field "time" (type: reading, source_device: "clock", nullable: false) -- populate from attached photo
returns 8:11
